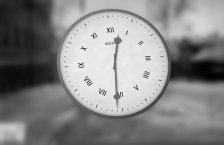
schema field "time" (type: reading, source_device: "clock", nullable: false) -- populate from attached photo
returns 12:31
